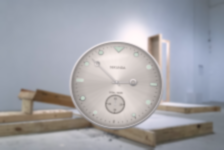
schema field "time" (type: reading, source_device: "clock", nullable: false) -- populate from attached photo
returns 2:52
